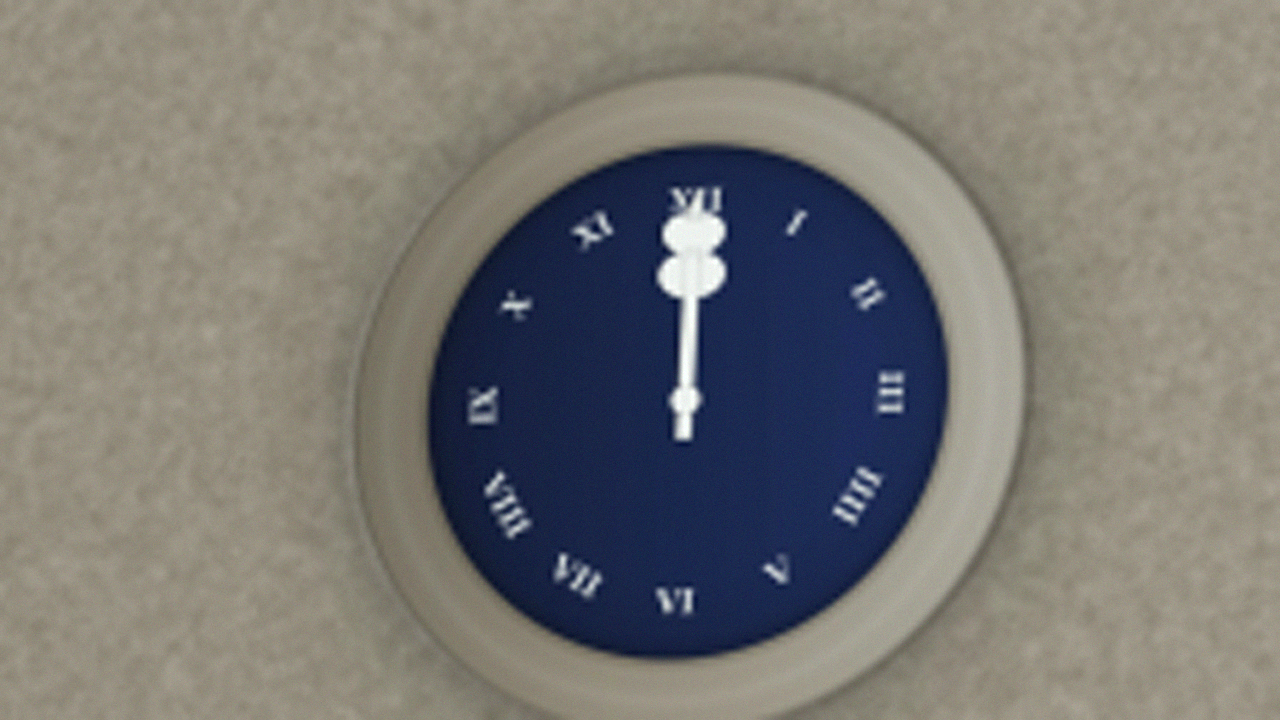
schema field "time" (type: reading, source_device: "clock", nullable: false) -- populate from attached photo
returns 12:00
